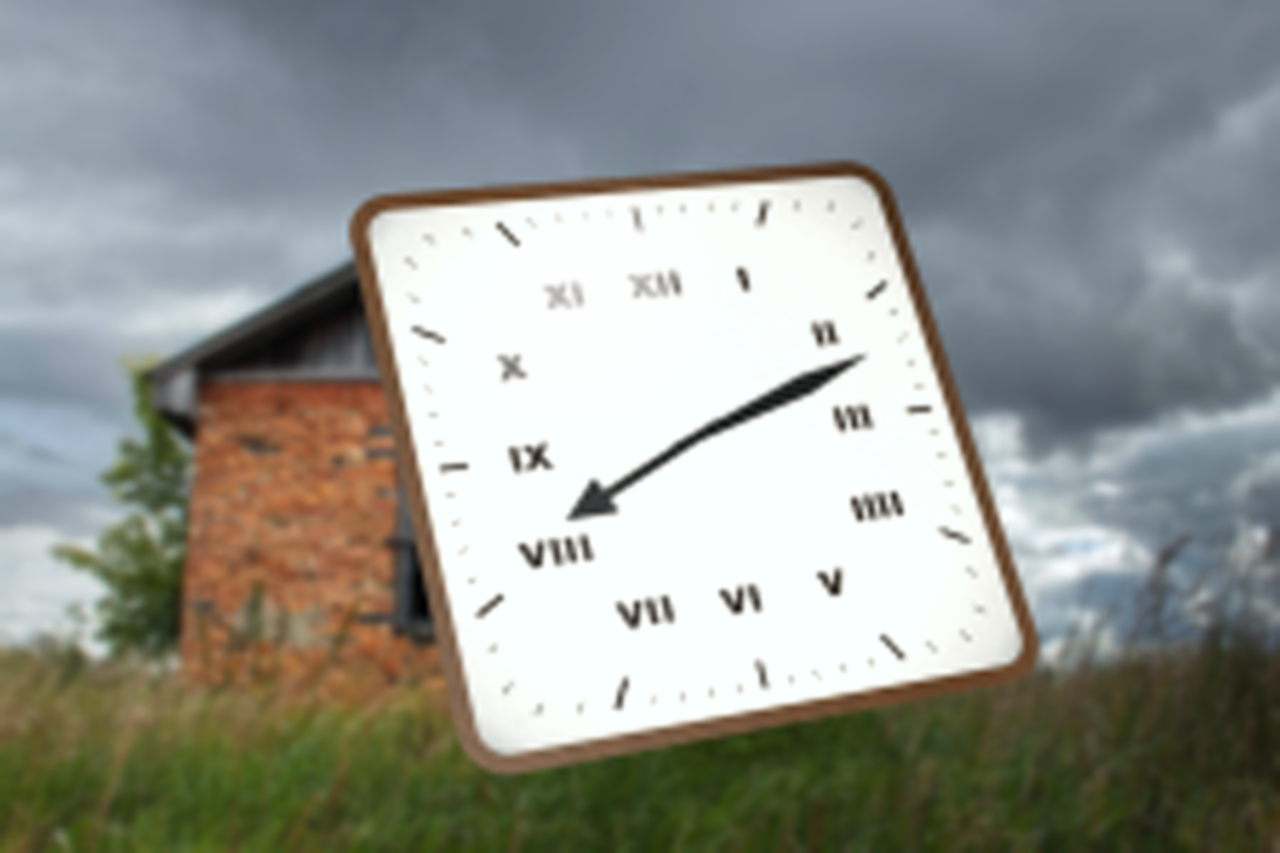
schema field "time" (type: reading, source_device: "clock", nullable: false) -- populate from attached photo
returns 8:12
